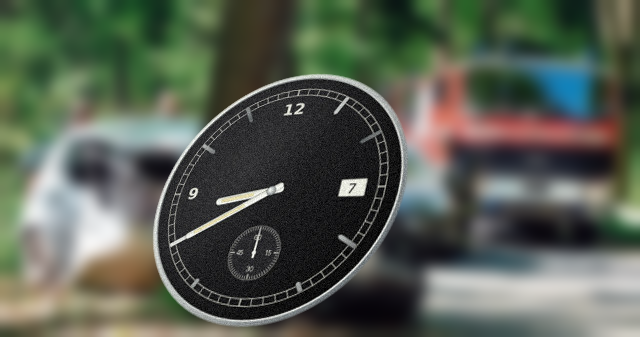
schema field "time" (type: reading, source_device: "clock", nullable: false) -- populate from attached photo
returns 8:40
